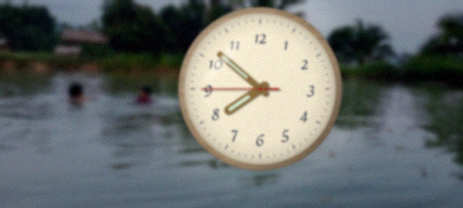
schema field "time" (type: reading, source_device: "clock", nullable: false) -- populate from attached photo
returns 7:51:45
